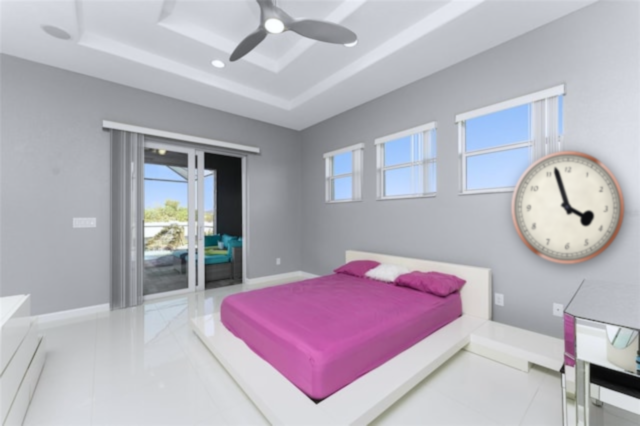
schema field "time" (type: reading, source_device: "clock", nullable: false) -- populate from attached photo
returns 3:57
